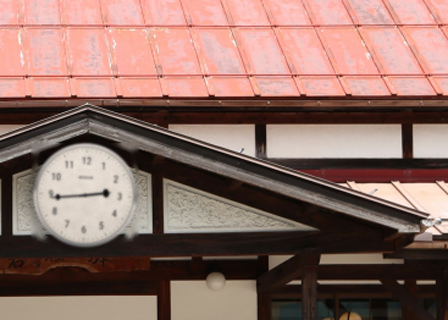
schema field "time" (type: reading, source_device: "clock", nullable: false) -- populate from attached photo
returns 2:44
